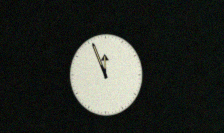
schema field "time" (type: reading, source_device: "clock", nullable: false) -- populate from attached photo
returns 11:56
